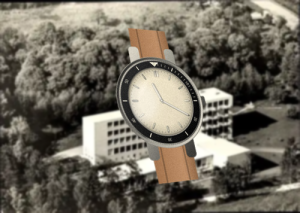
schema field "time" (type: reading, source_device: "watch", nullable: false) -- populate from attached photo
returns 11:20
